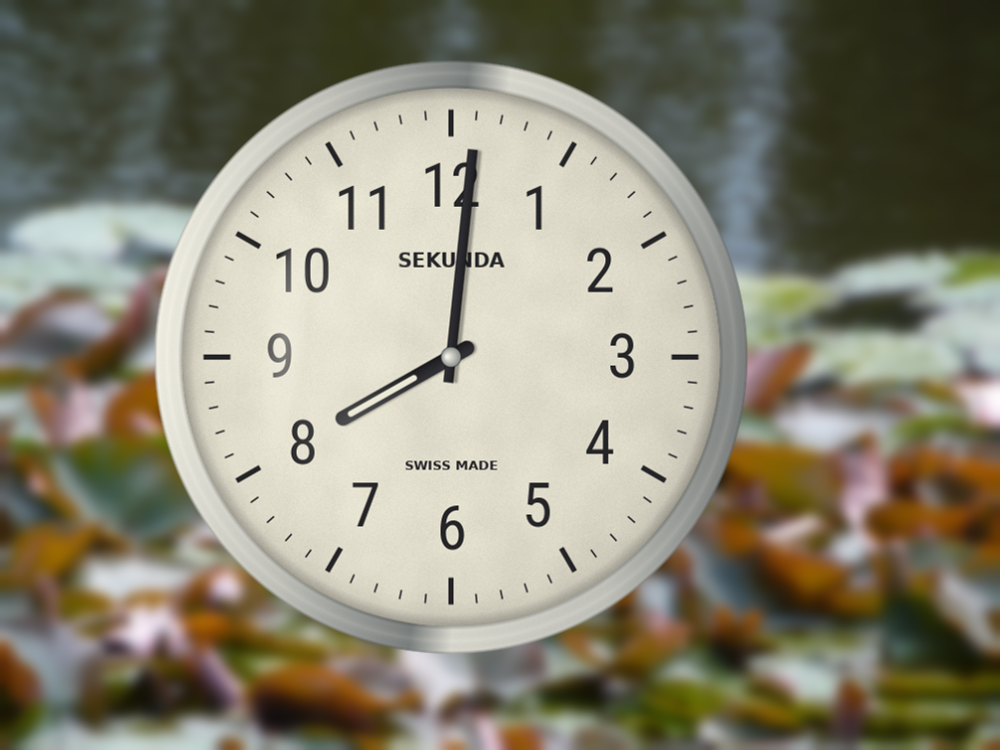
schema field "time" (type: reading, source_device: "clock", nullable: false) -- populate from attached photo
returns 8:01
